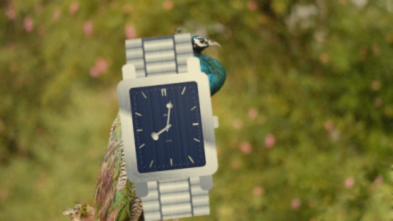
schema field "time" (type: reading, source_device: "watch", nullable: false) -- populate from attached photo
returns 8:02
